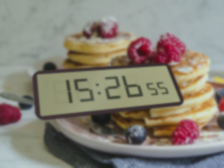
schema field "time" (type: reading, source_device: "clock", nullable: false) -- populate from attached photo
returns 15:26:55
